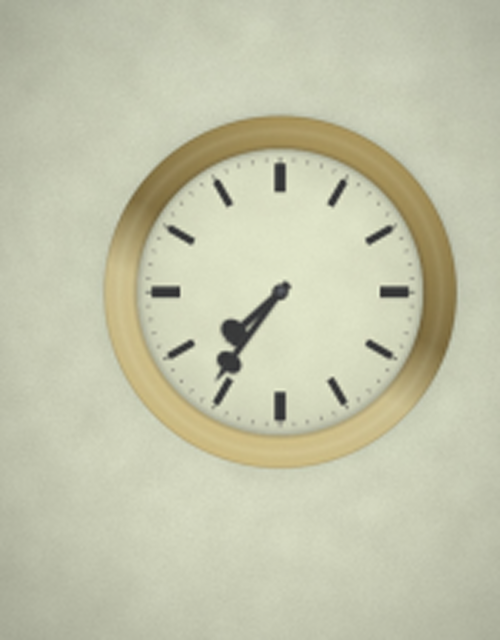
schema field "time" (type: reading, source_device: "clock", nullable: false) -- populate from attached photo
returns 7:36
